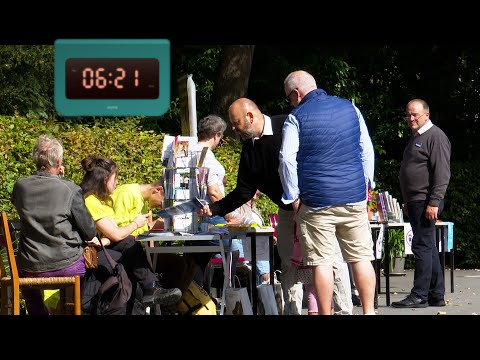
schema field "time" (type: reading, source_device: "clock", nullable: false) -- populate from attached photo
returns 6:21
